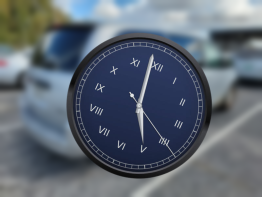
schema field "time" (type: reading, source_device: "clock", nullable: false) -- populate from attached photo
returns 4:58:20
